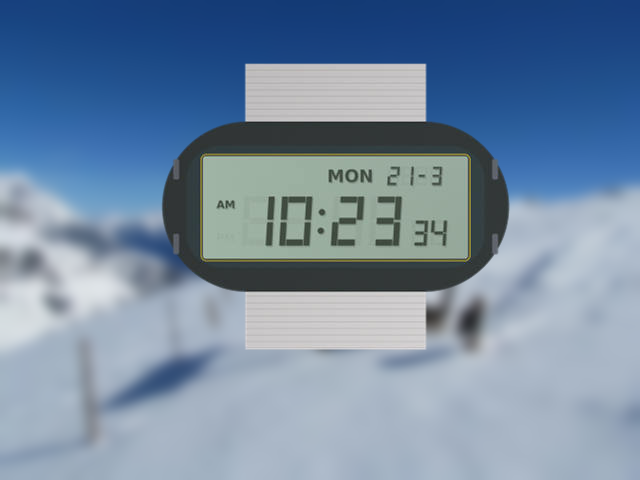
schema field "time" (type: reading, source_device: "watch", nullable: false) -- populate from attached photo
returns 10:23:34
